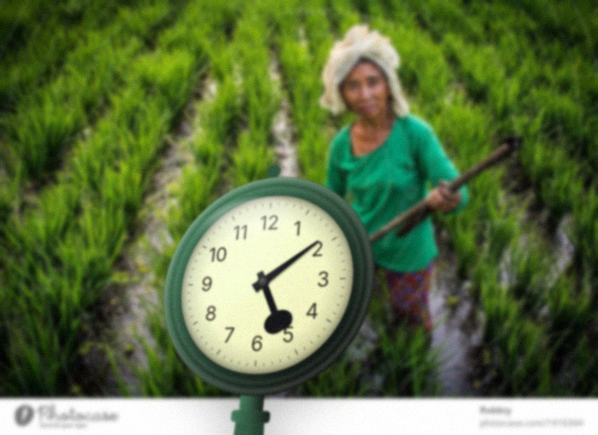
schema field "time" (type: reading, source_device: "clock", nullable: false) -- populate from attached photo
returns 5:09
